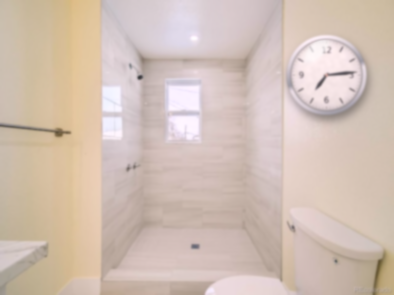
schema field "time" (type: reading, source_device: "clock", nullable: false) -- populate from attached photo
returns 7:14
